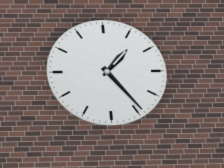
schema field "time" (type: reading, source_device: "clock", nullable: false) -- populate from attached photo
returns 1:24
